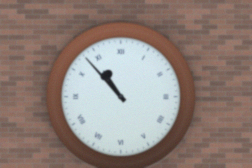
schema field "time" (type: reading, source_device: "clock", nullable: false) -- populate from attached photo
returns 10:53
